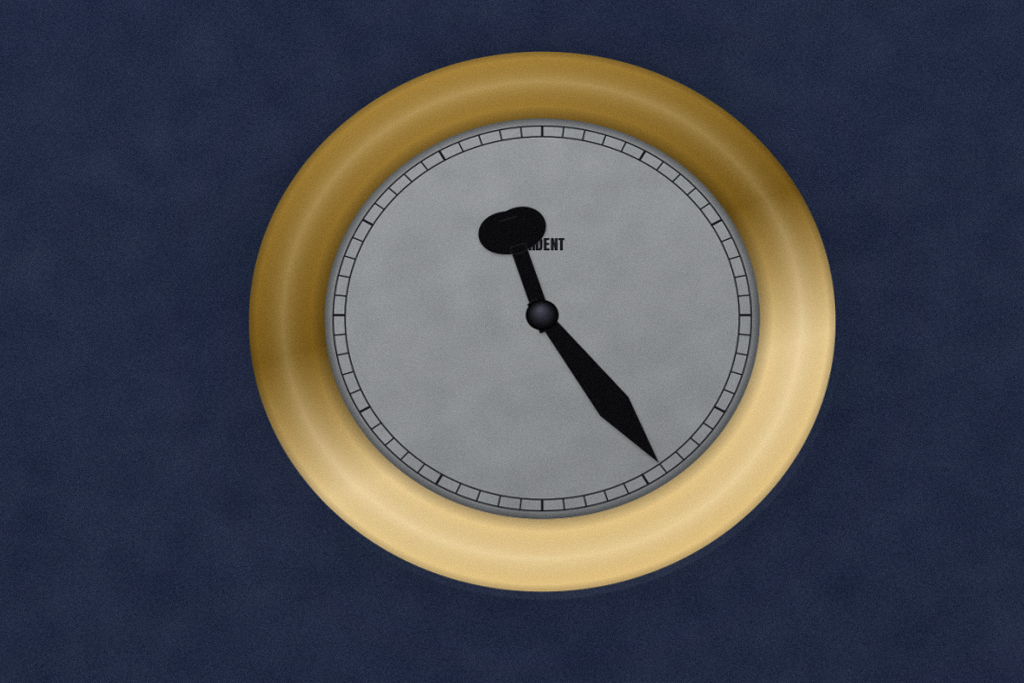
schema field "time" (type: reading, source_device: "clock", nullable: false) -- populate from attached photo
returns 11:24
